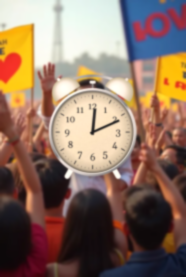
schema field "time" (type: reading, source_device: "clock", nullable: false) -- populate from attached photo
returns 12:11
